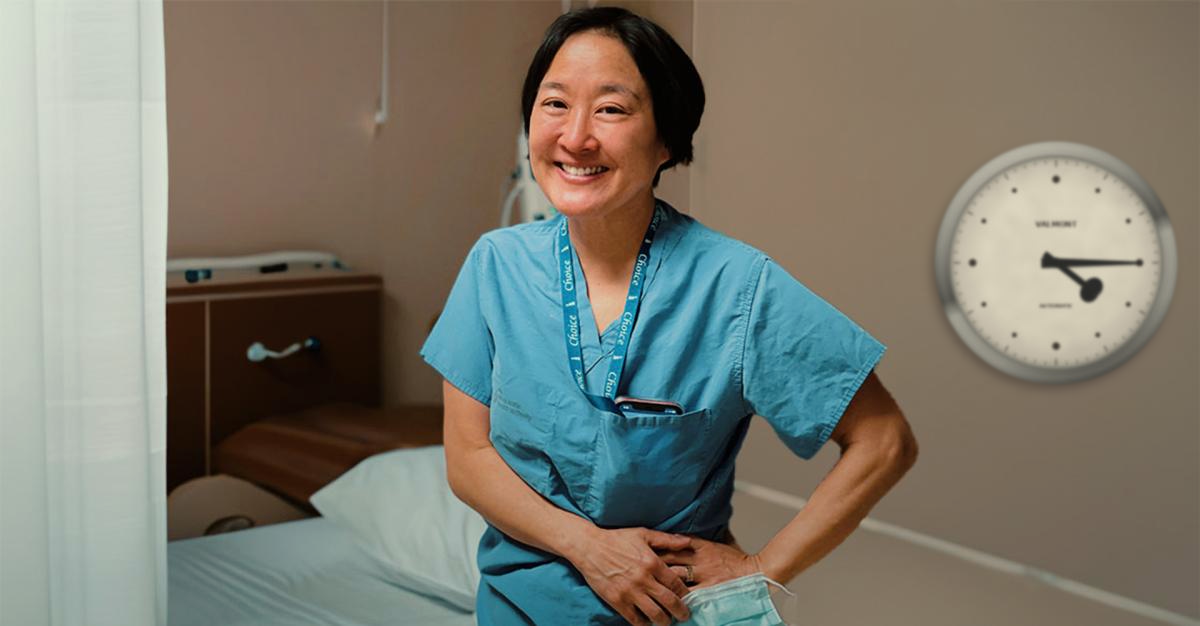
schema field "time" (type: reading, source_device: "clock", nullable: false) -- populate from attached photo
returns 4:15
